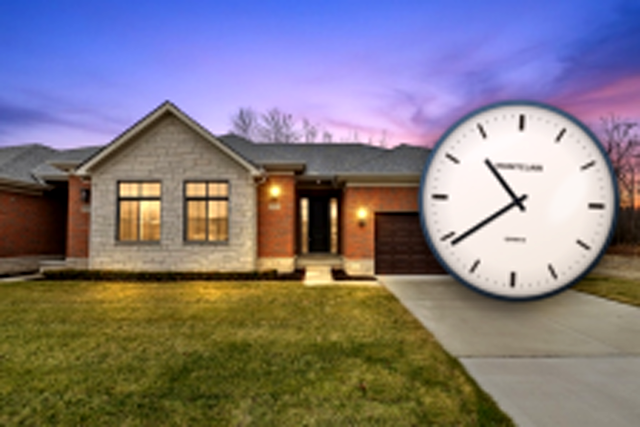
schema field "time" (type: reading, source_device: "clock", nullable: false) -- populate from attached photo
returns 10:39
